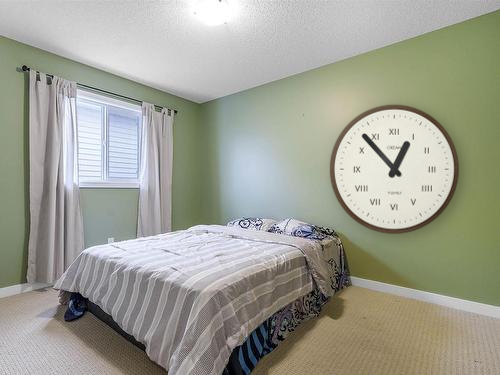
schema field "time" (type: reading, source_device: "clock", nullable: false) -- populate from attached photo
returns 12:53
